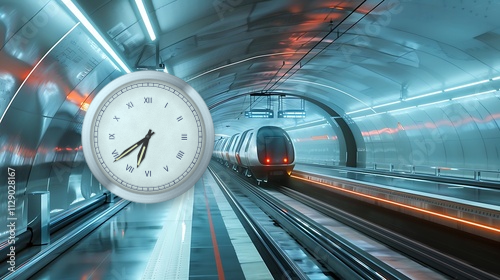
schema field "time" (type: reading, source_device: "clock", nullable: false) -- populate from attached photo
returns 6:39
